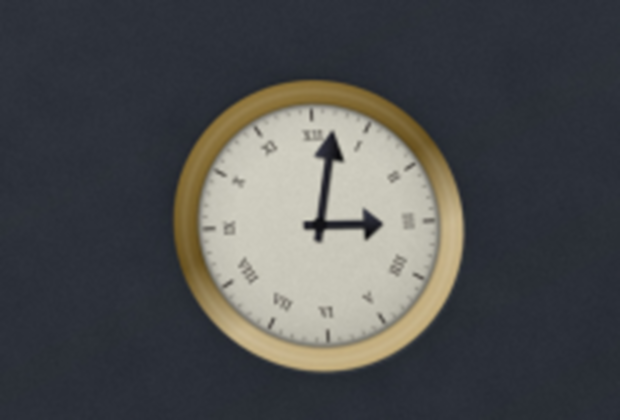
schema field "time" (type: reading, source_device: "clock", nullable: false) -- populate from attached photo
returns 3:02
